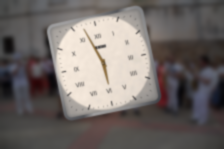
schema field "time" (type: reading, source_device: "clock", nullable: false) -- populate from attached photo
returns 5:57
